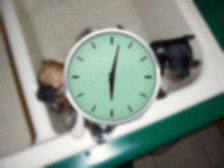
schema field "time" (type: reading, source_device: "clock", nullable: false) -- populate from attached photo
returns 6:02
